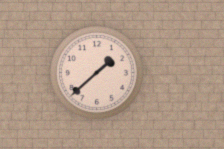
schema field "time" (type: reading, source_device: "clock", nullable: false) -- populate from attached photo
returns 1:38
